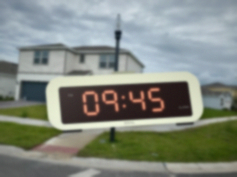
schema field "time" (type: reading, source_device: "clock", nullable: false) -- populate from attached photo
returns 9:45
